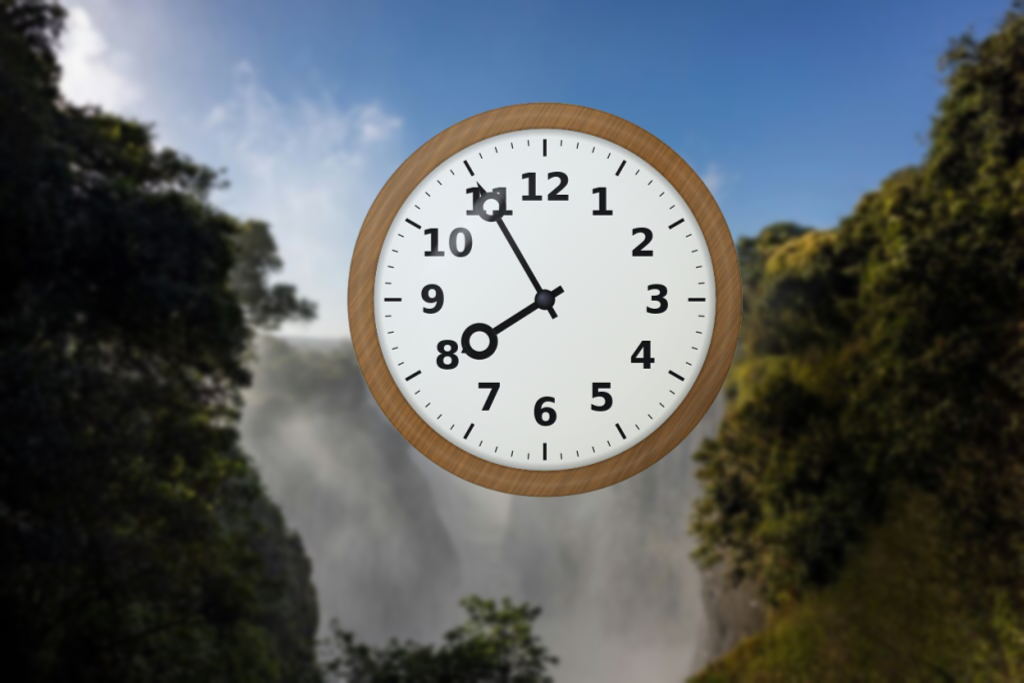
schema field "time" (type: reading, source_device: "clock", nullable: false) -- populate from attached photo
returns 7:55
